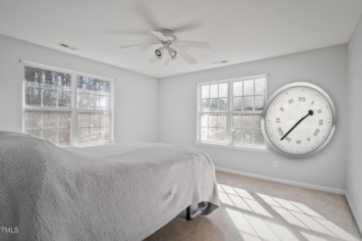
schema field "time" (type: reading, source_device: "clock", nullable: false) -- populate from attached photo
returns 1:37
